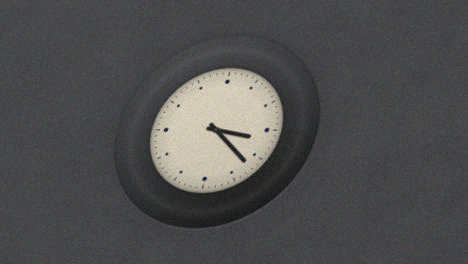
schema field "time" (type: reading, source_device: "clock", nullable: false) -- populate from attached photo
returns 3:22
